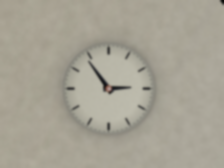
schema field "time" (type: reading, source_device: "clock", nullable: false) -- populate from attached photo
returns 2:54
